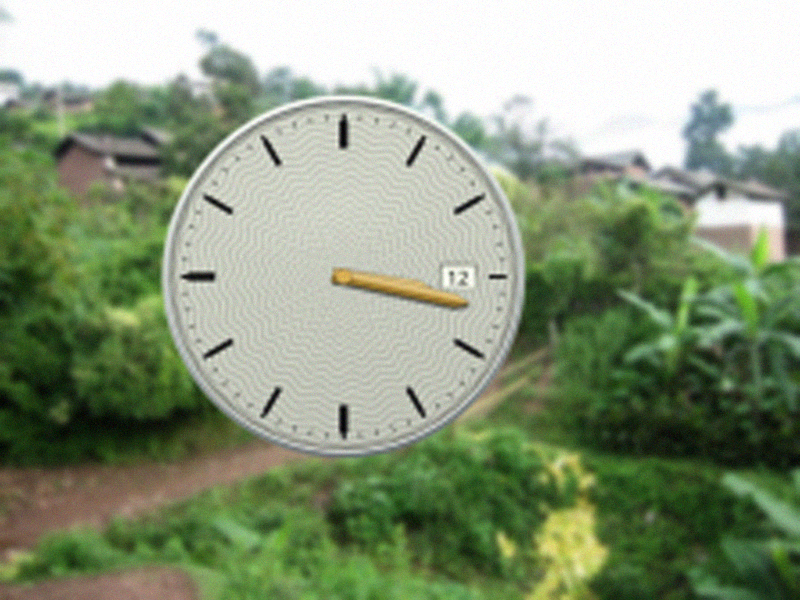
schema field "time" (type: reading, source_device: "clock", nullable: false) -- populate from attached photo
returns 3:17
